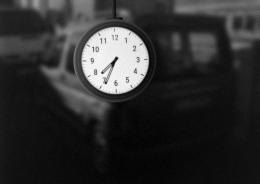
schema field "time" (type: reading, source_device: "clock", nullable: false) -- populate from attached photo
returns 7:34
